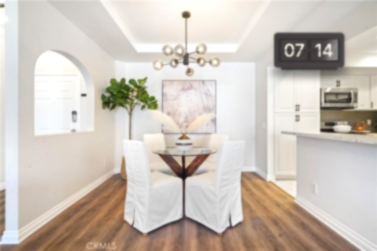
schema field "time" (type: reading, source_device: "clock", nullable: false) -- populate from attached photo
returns 7:14
